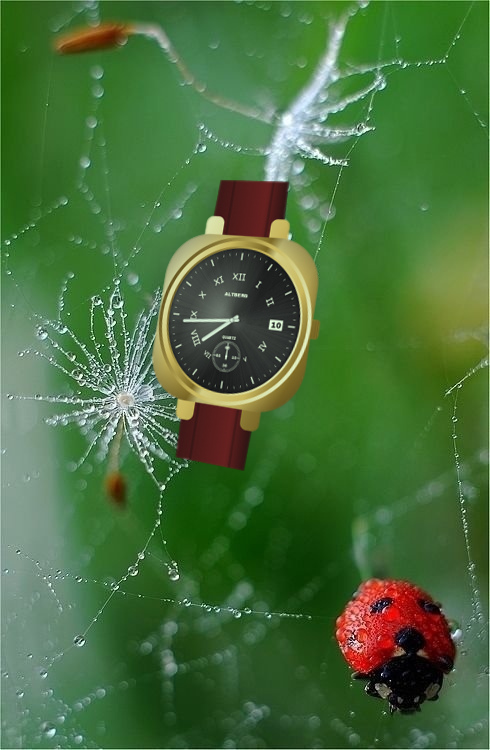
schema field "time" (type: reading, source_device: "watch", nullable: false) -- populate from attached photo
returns 7:44
